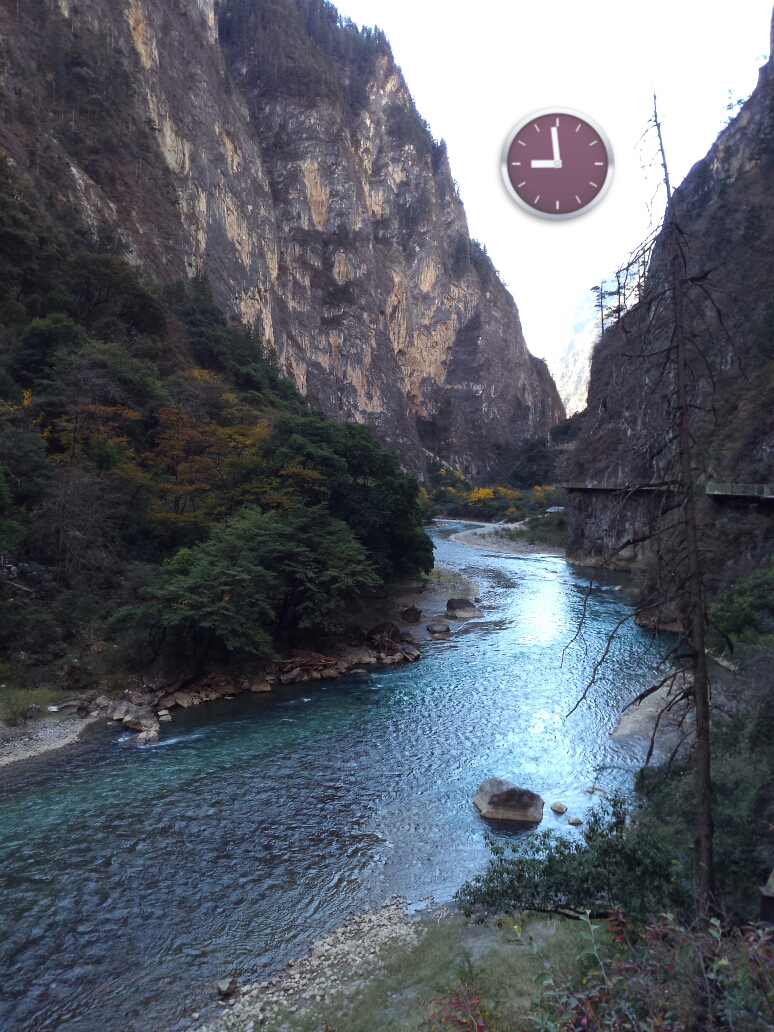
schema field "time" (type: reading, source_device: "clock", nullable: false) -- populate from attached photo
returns 8:59
